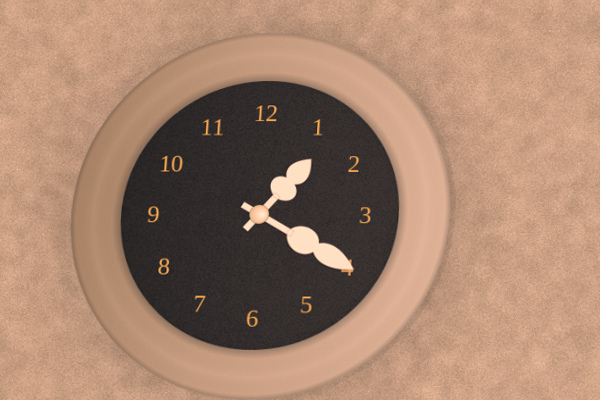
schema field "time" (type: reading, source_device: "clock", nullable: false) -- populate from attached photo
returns 1:20
